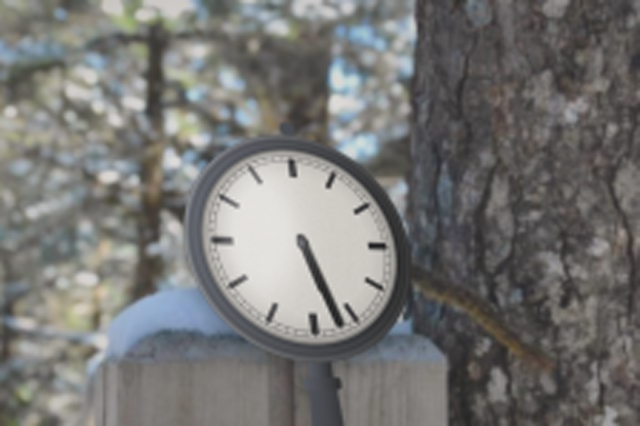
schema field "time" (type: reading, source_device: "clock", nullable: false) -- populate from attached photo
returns 5:27
